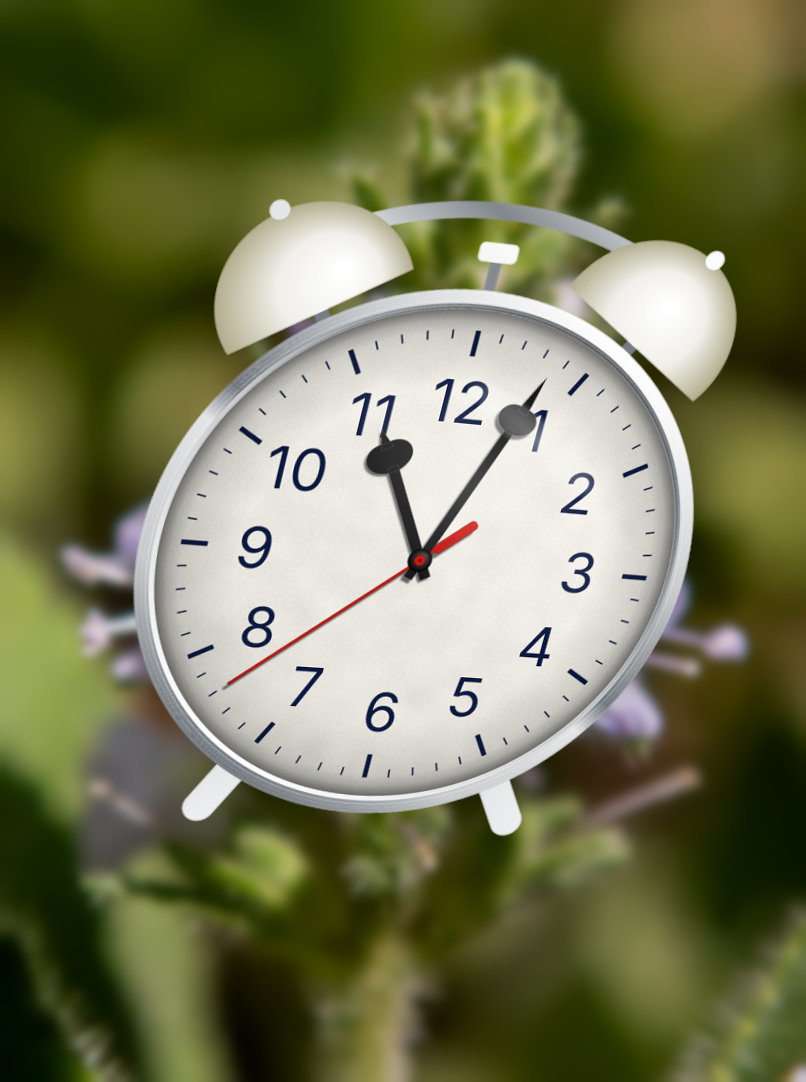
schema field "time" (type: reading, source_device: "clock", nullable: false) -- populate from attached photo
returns 11:03:38
